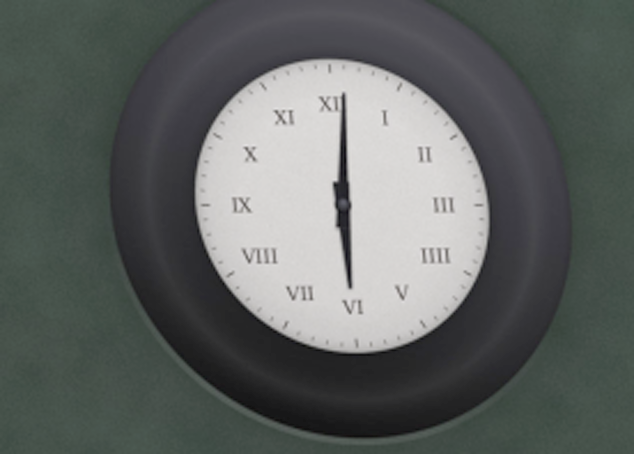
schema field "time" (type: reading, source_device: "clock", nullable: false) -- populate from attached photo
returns 6:01
